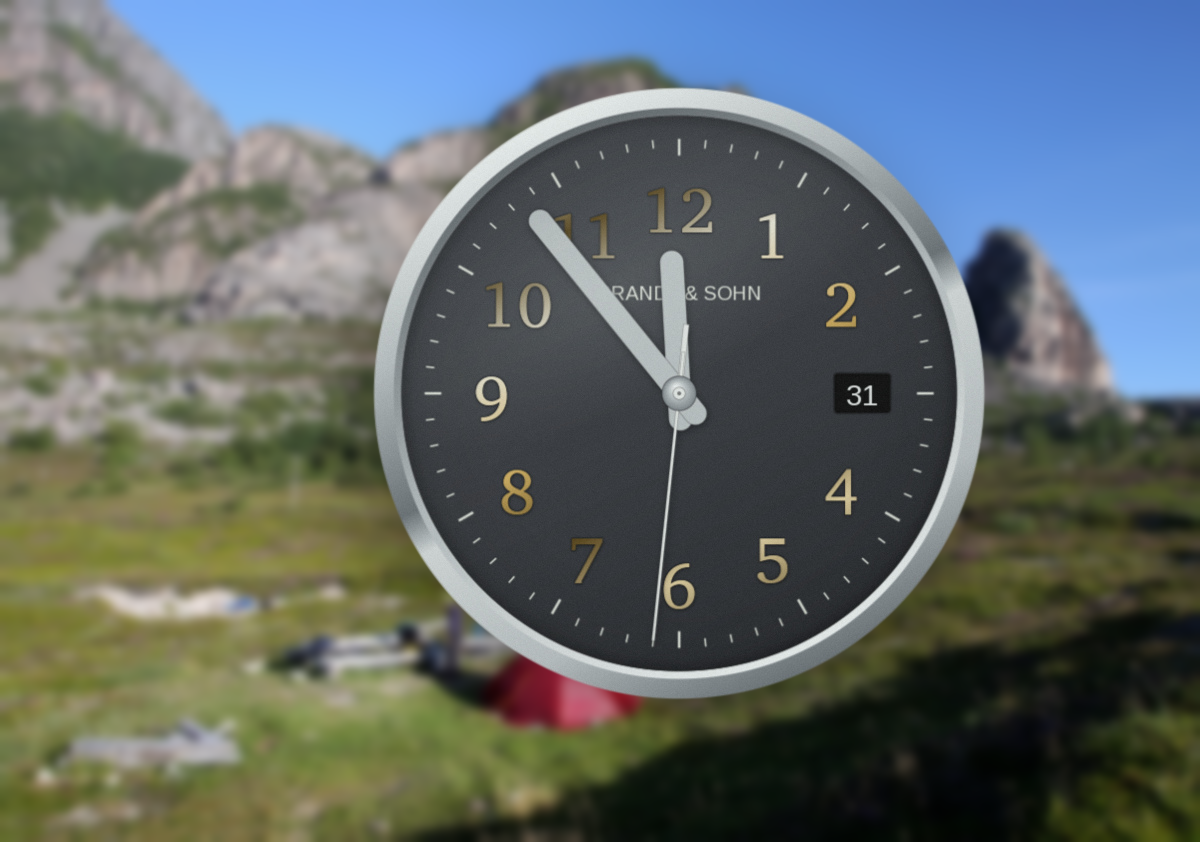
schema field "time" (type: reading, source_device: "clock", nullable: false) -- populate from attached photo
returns 11:53:31
